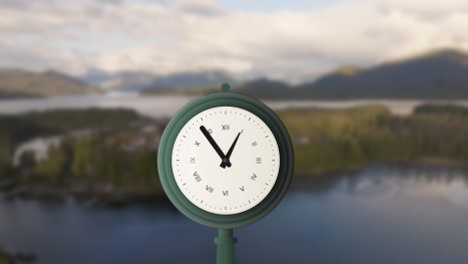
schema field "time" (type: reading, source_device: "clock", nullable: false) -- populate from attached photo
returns 12:54
